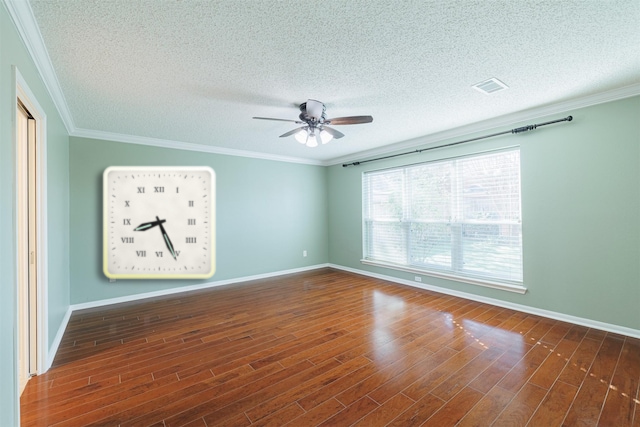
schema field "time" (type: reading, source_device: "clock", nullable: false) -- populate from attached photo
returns 8:26
